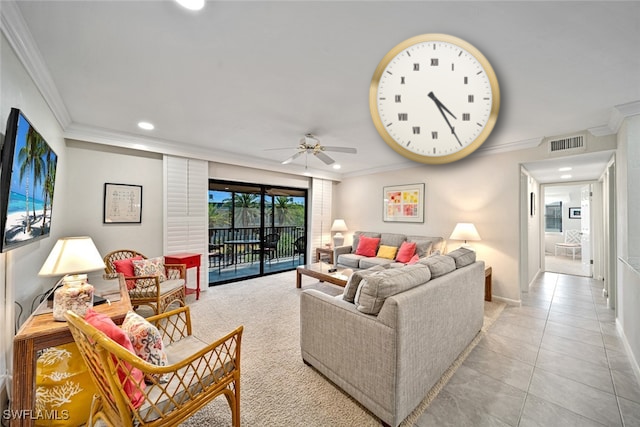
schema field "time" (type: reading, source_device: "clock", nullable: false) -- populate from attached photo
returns 4:25
